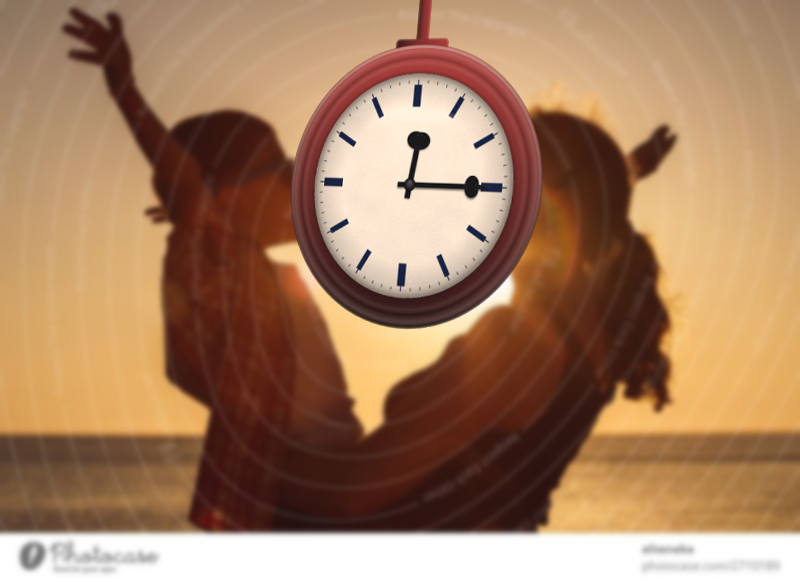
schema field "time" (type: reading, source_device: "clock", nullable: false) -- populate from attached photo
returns 12:15
